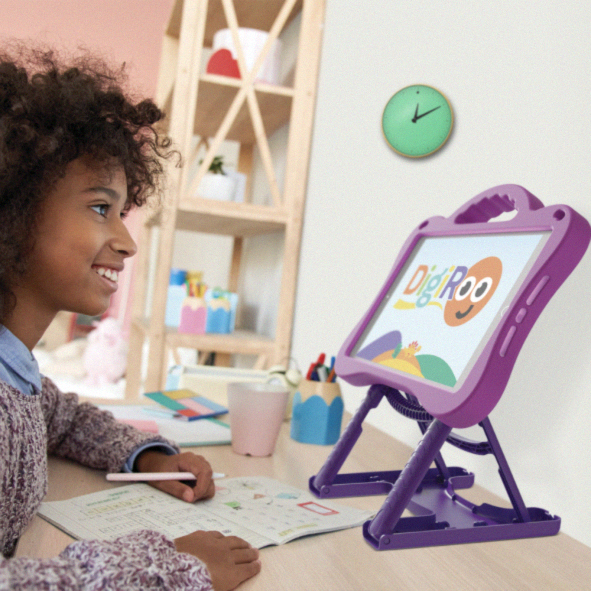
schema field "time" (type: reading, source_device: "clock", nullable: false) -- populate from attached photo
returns 12:10
